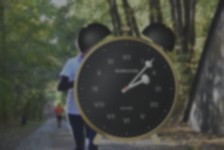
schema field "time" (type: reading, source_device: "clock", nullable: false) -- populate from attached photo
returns 2:07
